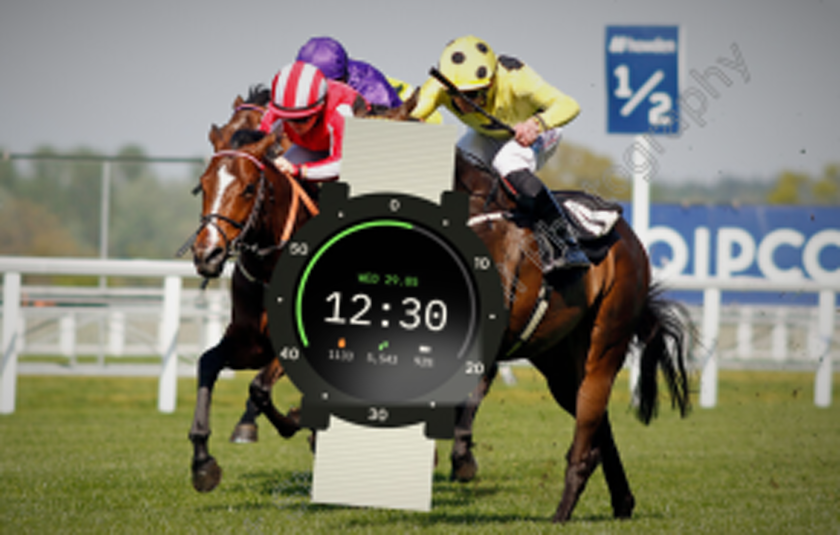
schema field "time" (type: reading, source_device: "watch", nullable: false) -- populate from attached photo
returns 12:30
